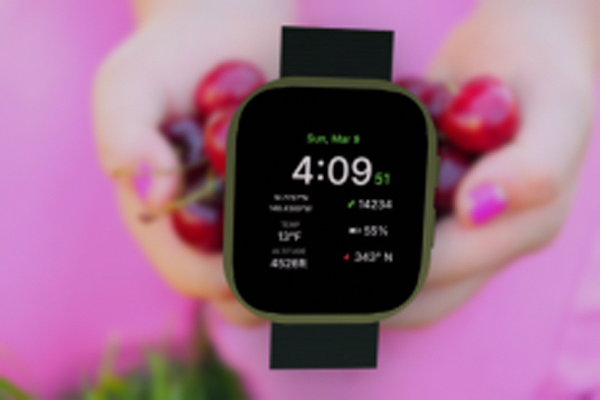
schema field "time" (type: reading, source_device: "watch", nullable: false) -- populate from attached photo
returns 4:09
